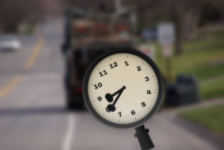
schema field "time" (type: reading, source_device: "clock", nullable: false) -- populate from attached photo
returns 8:39
